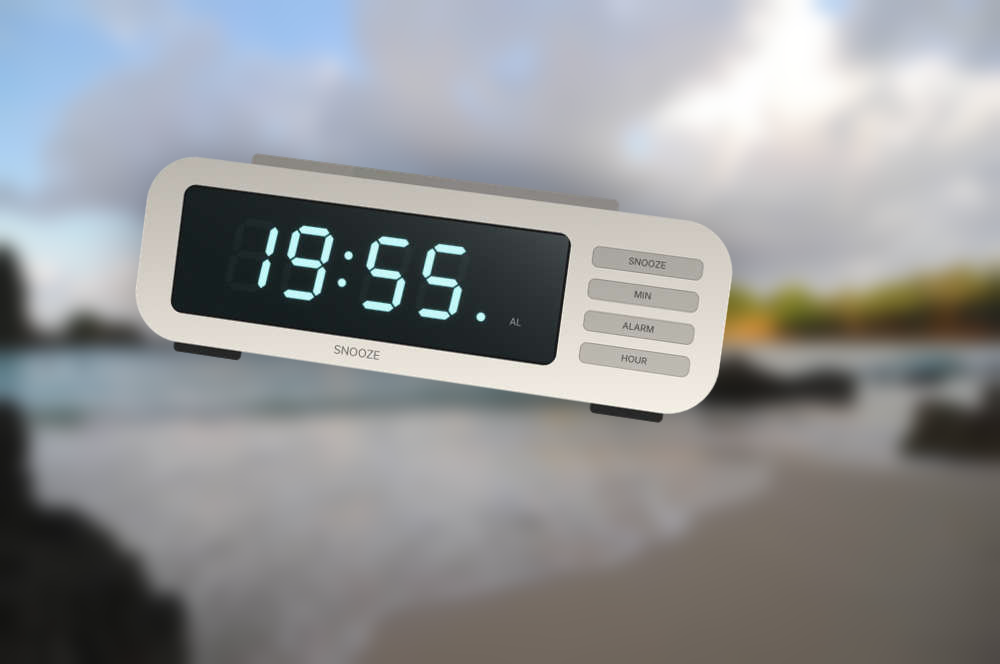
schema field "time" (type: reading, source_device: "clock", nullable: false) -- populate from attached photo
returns 19:55
